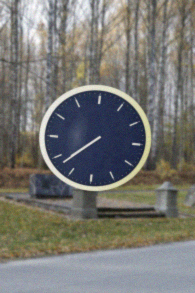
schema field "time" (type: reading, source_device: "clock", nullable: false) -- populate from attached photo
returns 7:38
